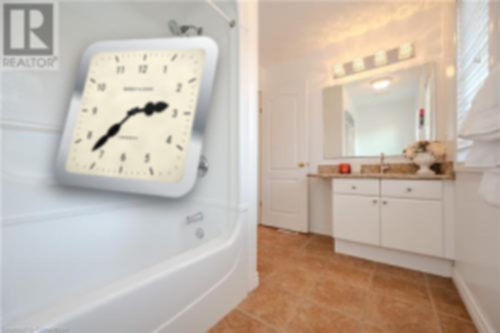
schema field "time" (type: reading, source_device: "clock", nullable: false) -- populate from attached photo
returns 2:37
